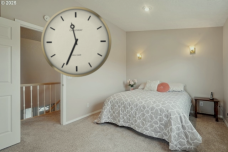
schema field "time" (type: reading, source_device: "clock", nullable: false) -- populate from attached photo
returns 11:34
